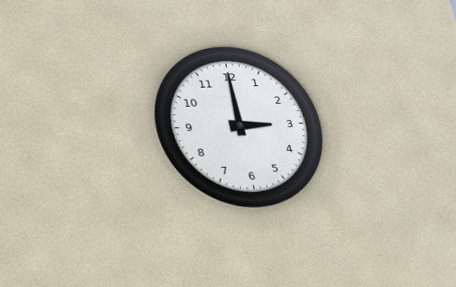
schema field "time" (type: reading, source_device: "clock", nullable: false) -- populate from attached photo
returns 3:00
